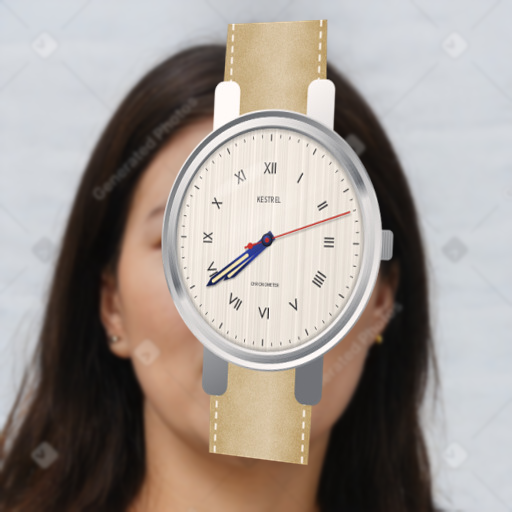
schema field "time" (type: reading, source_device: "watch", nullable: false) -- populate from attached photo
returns 7:39:12
